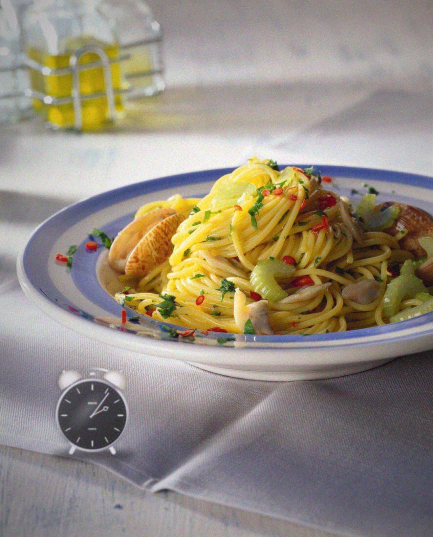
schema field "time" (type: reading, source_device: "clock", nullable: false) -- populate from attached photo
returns 2:06
